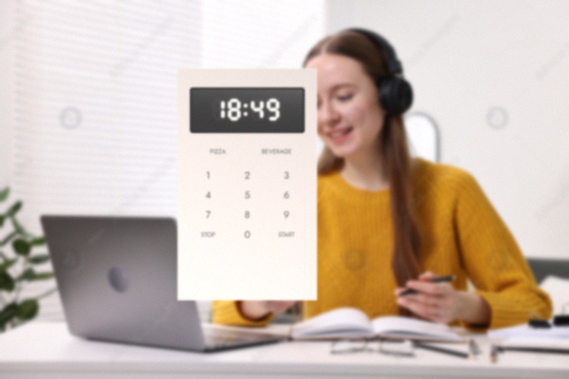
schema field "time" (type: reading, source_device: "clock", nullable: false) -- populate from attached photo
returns 18:49
